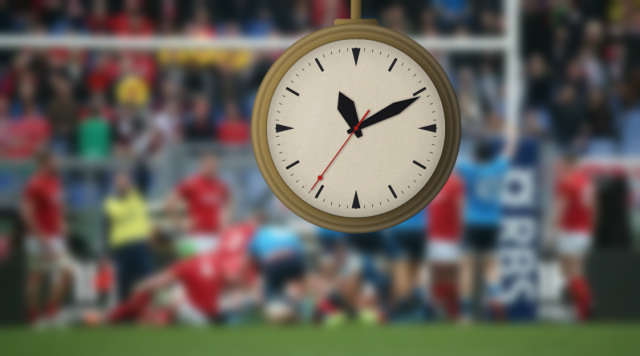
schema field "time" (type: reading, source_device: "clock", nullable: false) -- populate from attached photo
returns 11:10:36
